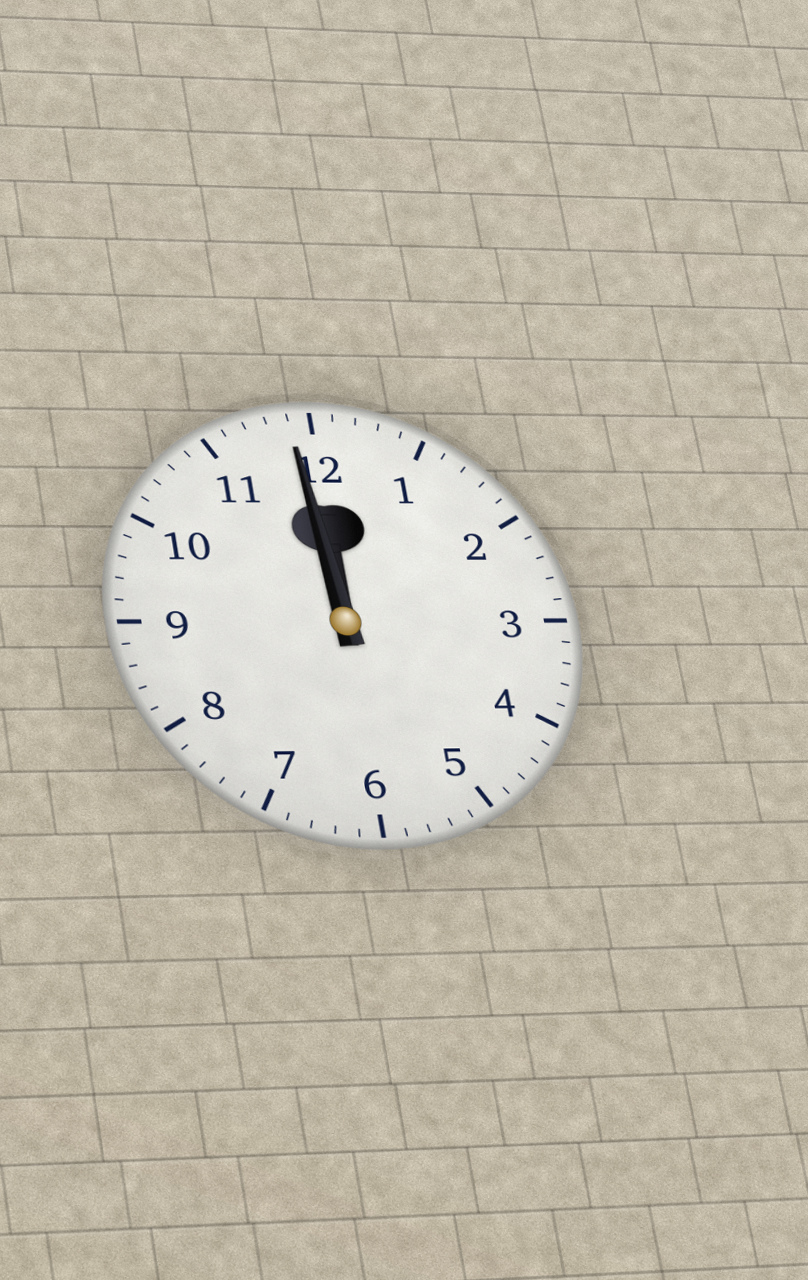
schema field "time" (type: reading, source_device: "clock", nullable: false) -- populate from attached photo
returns 11:59
